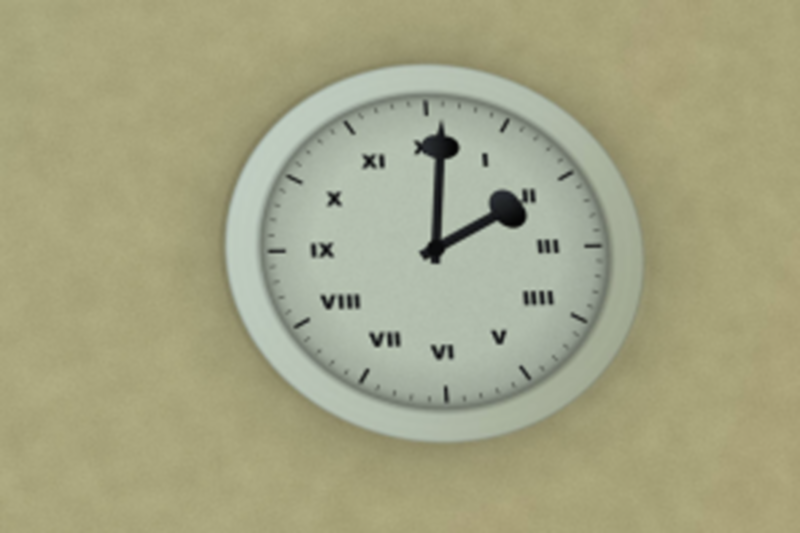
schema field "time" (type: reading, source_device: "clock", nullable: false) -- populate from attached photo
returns 2:01
